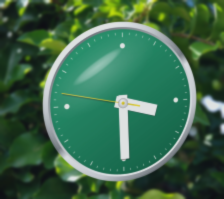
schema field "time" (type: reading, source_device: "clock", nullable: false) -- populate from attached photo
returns 3:29:47
